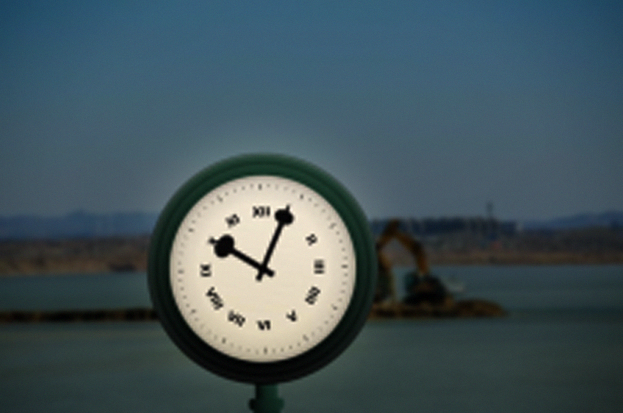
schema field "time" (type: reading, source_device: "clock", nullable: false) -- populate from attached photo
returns 10:04
